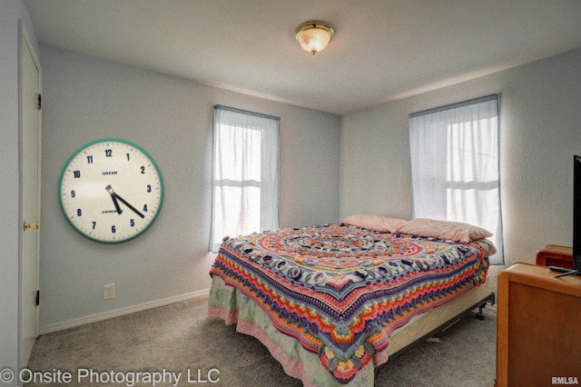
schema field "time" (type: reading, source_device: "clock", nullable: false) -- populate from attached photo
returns 5:22
